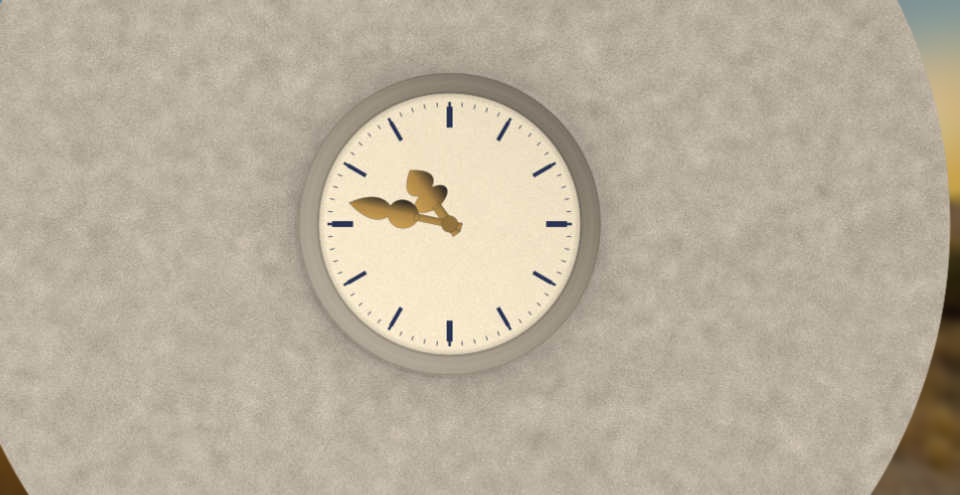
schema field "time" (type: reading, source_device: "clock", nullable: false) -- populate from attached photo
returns 10:47
